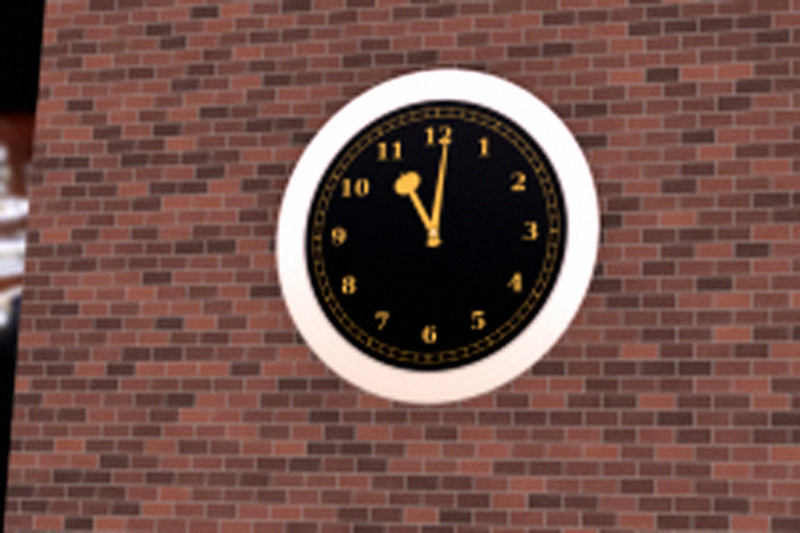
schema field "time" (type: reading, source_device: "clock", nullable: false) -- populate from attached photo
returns 11:01
